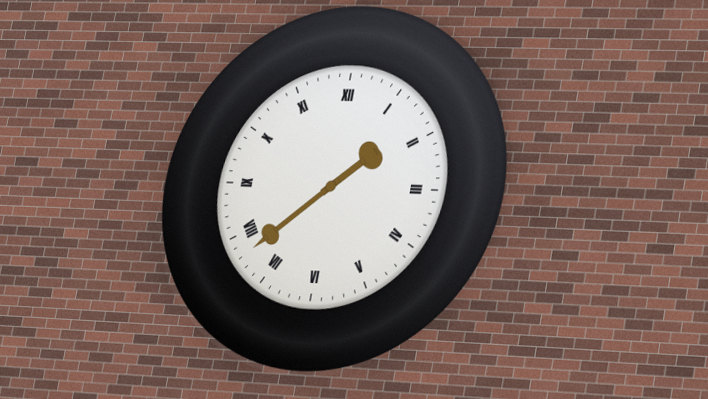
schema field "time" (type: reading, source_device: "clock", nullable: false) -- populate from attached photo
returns 1:38
